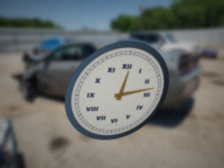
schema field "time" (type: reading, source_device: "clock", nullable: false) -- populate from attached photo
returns 12:13
